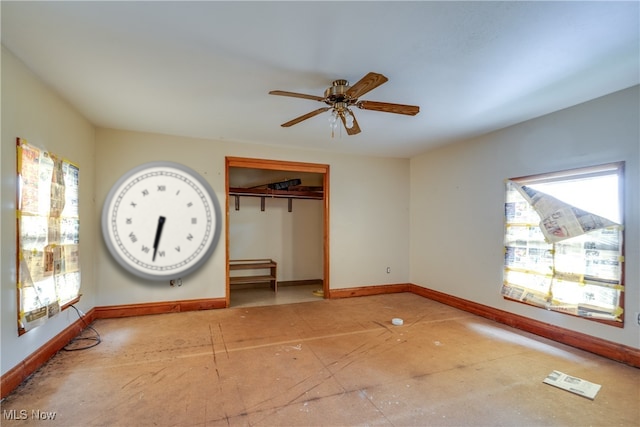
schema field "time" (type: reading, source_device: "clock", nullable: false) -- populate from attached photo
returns 6:32
